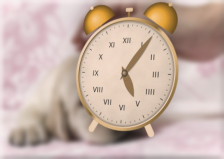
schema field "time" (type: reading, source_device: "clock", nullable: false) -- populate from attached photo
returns 5:06
